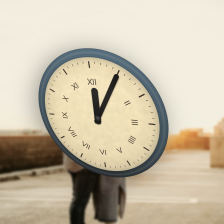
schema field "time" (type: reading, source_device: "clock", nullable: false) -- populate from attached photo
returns 12:05
